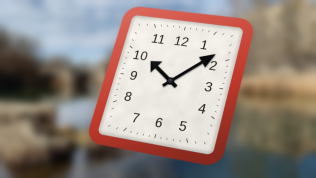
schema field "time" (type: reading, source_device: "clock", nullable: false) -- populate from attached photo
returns 10:08
